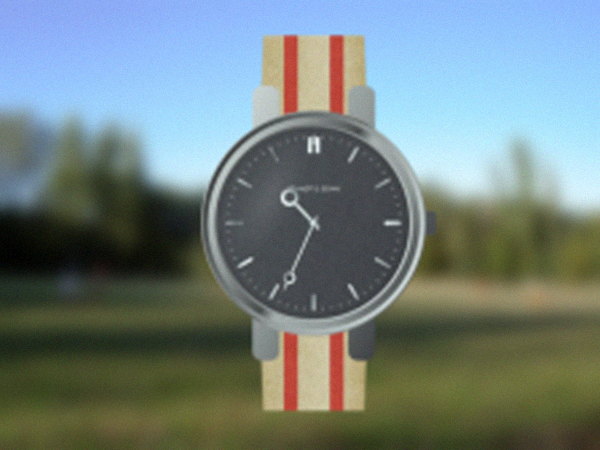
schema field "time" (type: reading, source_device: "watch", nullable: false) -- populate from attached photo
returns 10:34
